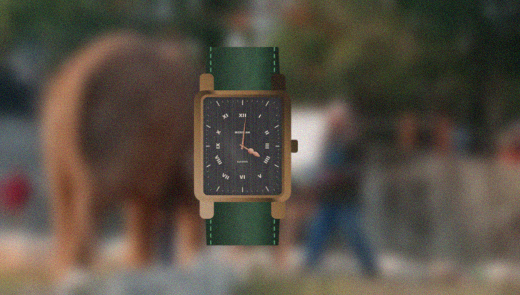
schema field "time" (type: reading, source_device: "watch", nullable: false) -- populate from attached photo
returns 4:01
